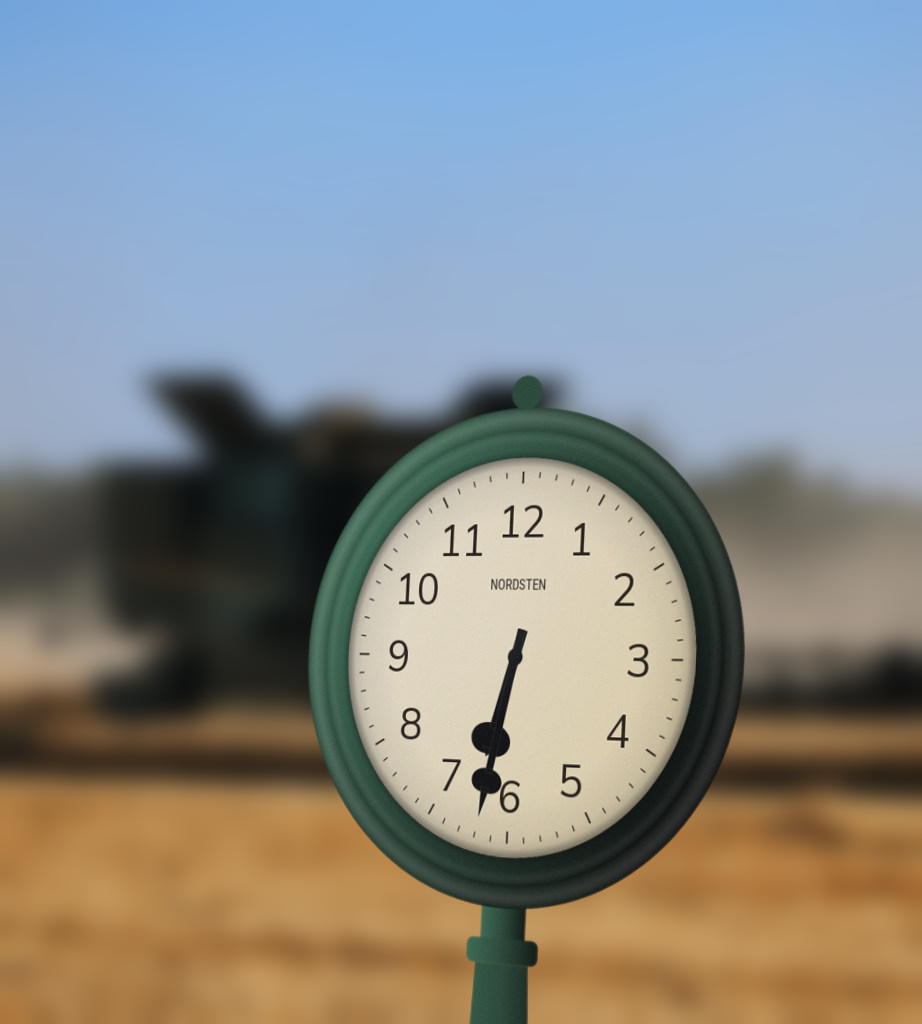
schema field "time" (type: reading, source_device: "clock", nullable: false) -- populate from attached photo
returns 6:32
